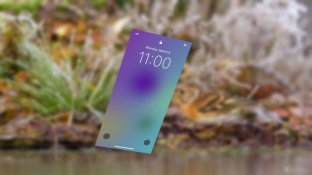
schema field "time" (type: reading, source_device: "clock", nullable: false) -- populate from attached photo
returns 11:00
